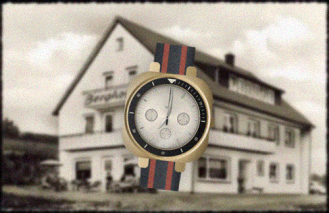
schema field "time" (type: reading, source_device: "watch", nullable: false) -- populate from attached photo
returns 7:01
